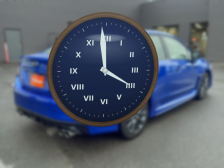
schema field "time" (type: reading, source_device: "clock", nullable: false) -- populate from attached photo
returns 3:59
